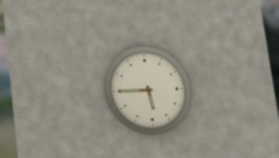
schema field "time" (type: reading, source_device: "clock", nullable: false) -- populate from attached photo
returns 5:45
